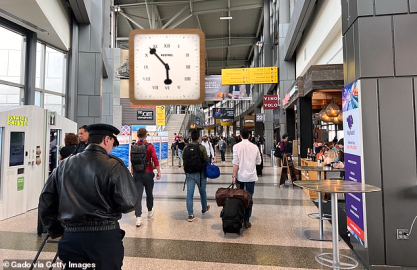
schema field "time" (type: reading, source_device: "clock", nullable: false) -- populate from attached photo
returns 5:53
